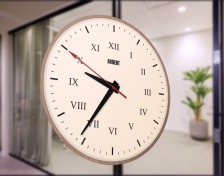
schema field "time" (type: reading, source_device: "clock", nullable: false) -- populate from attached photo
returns 9:35:50
